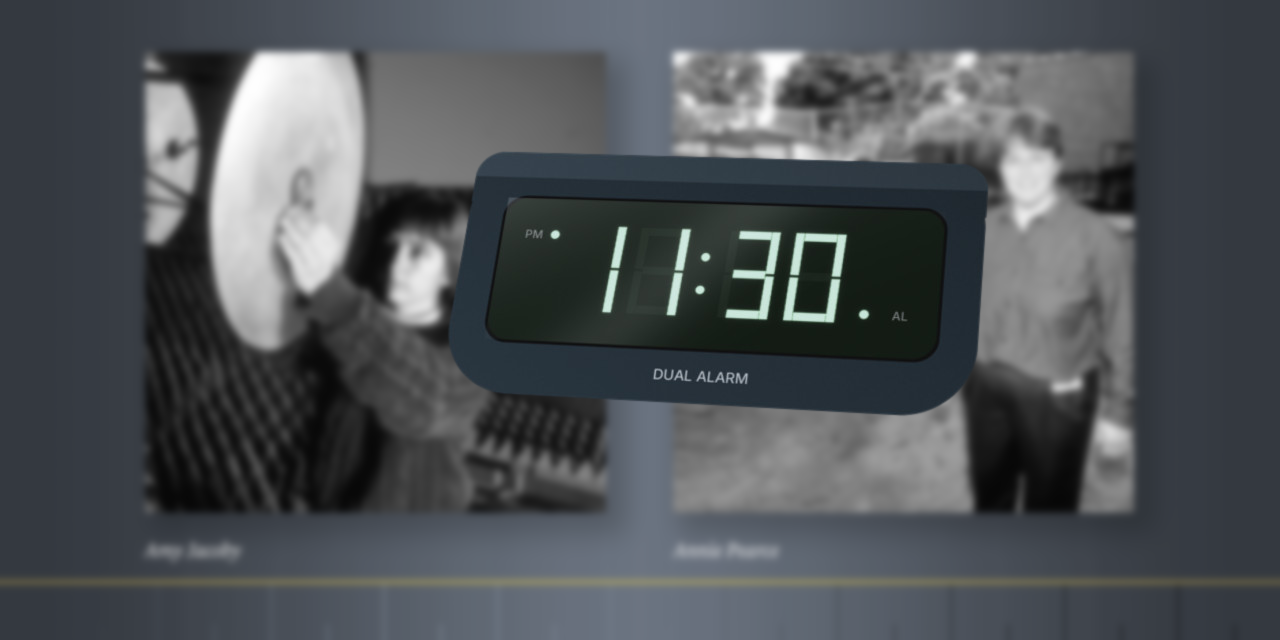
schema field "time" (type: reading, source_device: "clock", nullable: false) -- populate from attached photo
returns 11:30
